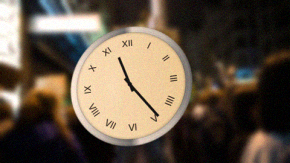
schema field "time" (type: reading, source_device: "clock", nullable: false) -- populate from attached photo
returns 11:24
